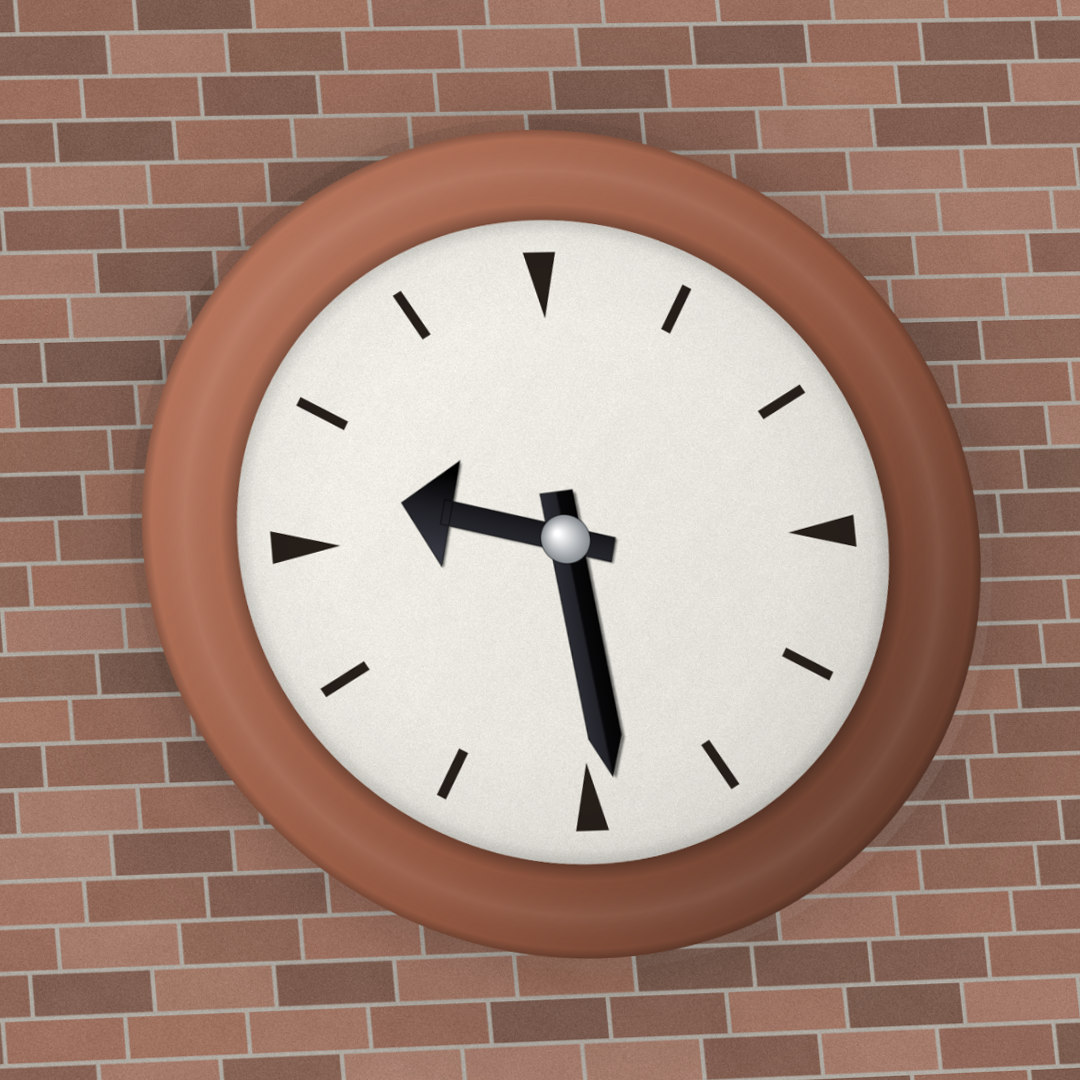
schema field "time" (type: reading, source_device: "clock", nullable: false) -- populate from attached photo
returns 9:29
